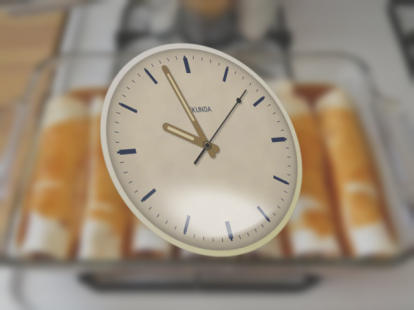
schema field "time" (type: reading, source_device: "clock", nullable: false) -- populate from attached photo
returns 9:57:08
